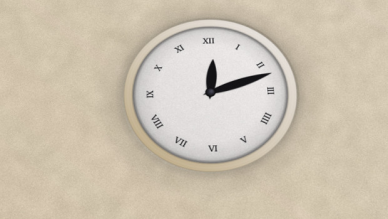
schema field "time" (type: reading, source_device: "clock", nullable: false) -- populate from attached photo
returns 12:12
